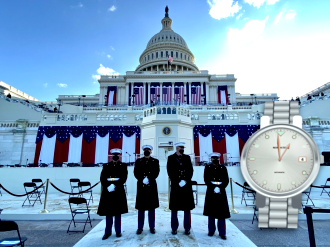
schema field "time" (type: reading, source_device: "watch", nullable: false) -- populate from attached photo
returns 12:59
